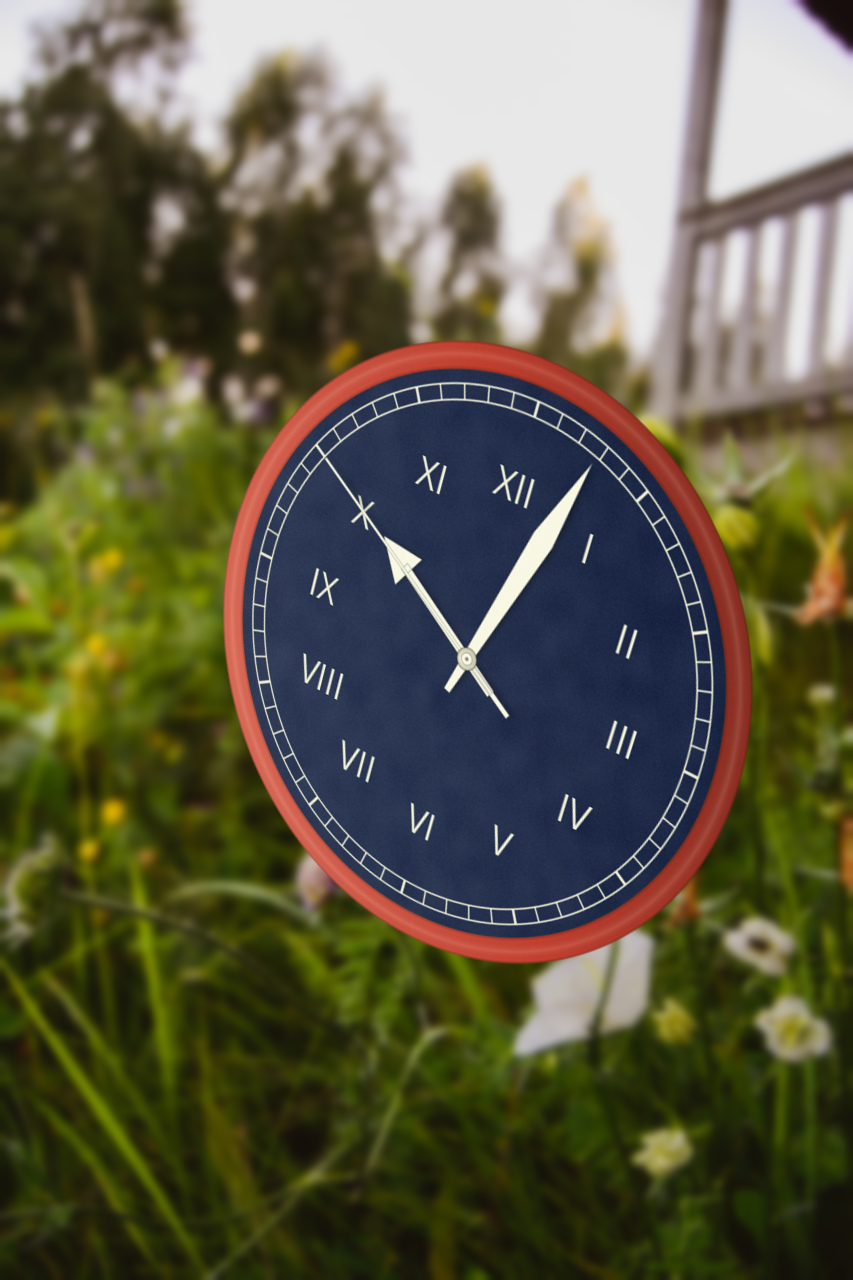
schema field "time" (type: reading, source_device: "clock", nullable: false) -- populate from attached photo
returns 10:02:50
